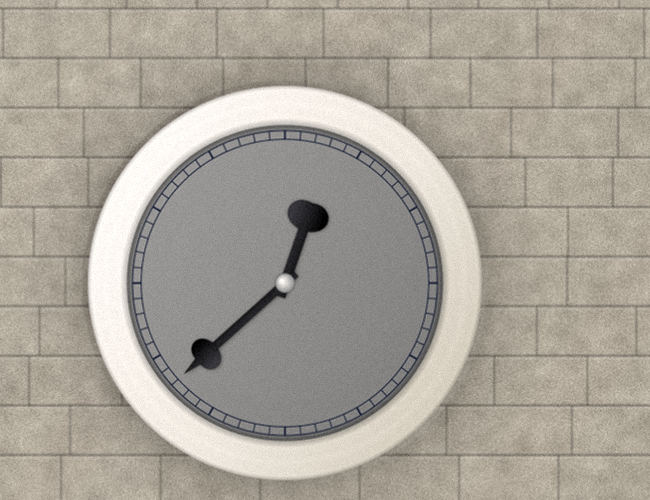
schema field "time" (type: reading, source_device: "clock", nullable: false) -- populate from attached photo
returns 12:38
